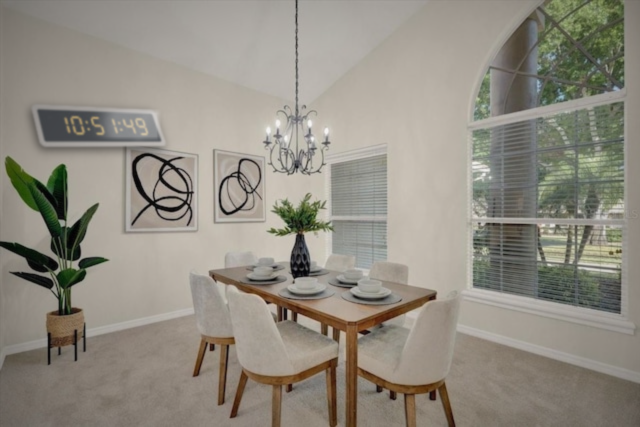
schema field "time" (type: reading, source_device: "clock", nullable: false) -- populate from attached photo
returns 10:51:49
